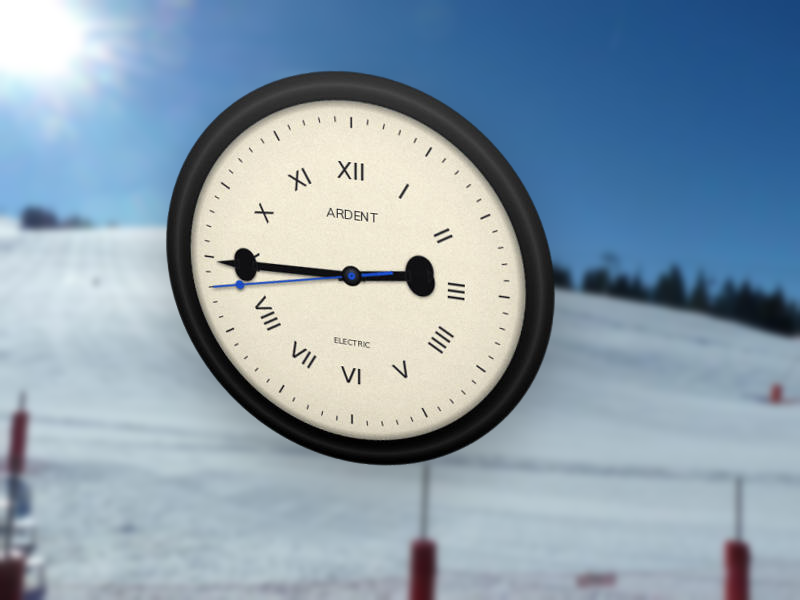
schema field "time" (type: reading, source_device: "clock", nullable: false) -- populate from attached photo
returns 2:44:43
